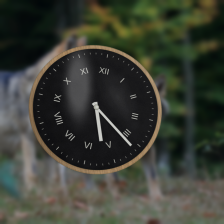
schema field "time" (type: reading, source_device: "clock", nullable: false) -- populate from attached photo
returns 5:21
